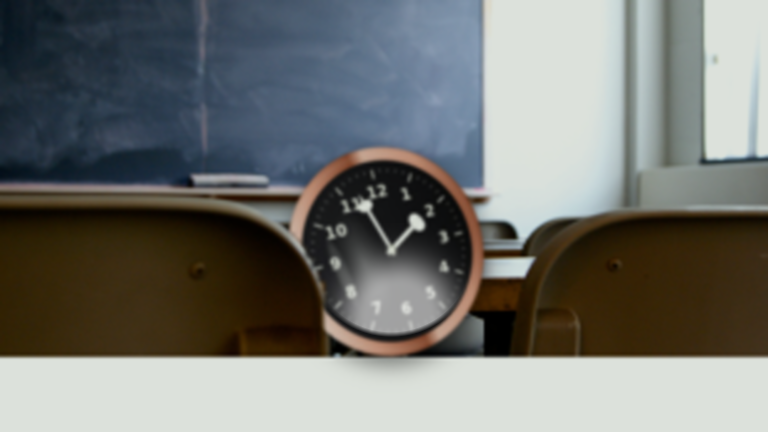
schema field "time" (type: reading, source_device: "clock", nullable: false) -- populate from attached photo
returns 1:57
